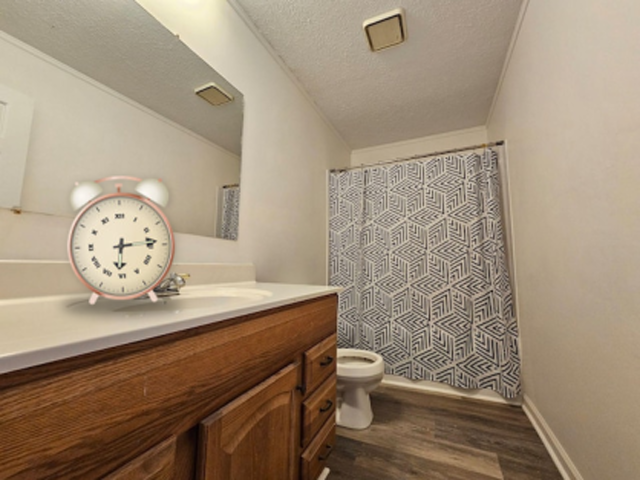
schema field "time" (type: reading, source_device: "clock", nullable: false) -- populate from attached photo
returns 6:14
